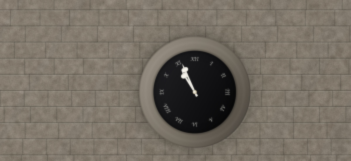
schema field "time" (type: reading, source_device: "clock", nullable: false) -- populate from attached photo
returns 10:56
